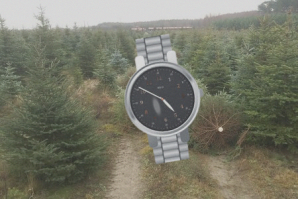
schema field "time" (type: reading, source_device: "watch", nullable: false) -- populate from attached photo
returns 4:51
